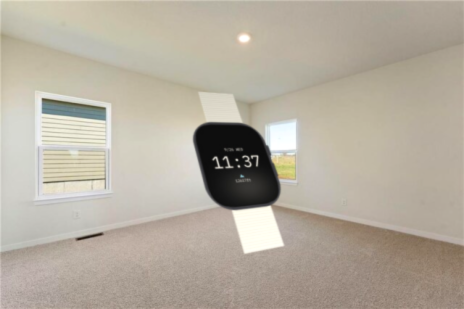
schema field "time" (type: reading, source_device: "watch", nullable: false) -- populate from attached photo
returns 11:37
